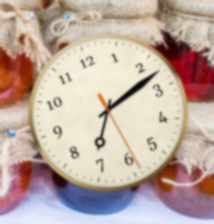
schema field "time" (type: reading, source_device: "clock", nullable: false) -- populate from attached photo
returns 7:12:29
